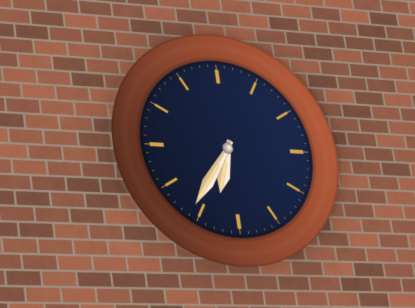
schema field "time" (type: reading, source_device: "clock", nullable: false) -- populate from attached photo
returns 6:36
